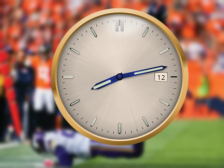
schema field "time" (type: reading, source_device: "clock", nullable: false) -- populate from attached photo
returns 8:13
